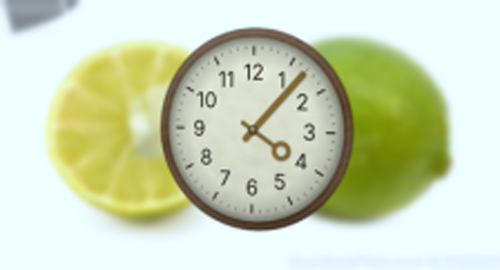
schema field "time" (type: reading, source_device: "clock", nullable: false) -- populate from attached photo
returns 4:07
